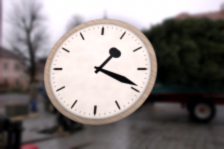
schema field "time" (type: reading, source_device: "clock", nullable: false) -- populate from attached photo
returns 1:19
